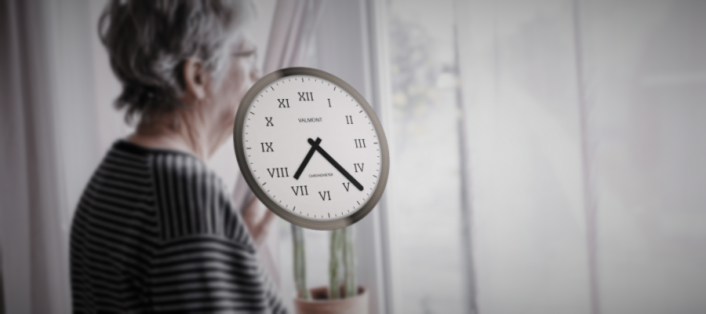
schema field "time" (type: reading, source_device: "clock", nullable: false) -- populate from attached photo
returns 7:23
